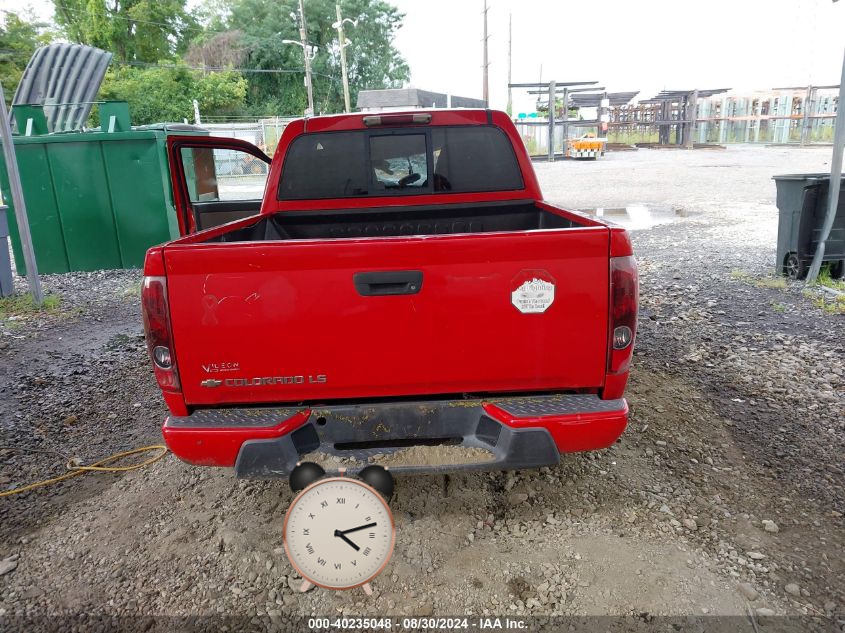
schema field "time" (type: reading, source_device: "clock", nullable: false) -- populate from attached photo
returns 4:12
